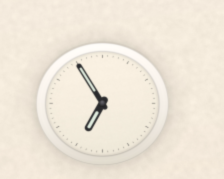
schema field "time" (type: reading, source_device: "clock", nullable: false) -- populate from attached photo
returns 6:55
